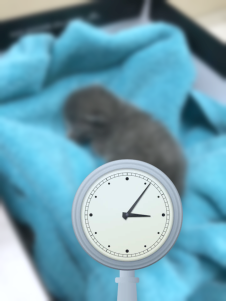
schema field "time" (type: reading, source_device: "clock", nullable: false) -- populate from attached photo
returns 3:06
